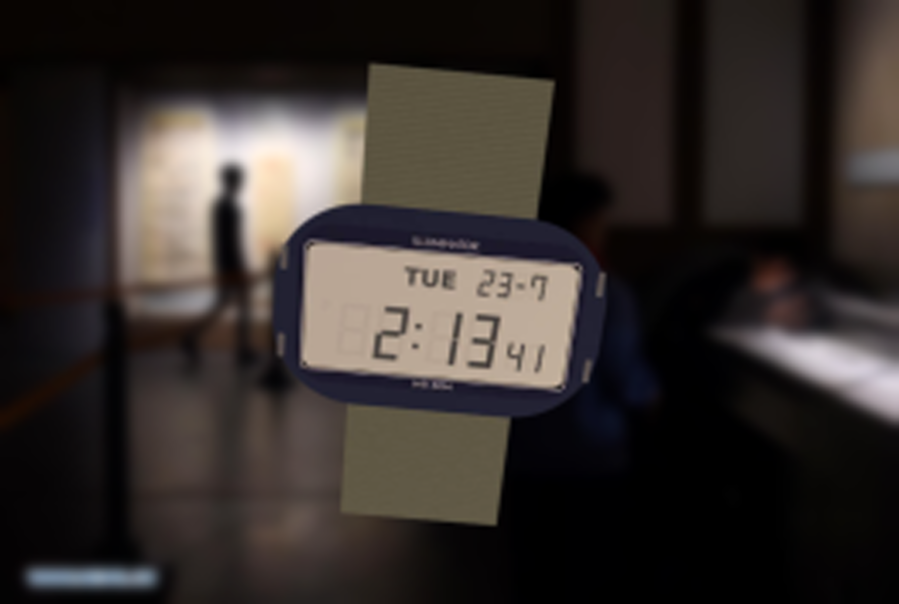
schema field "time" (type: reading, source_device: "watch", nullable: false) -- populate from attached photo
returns 2:13:41
